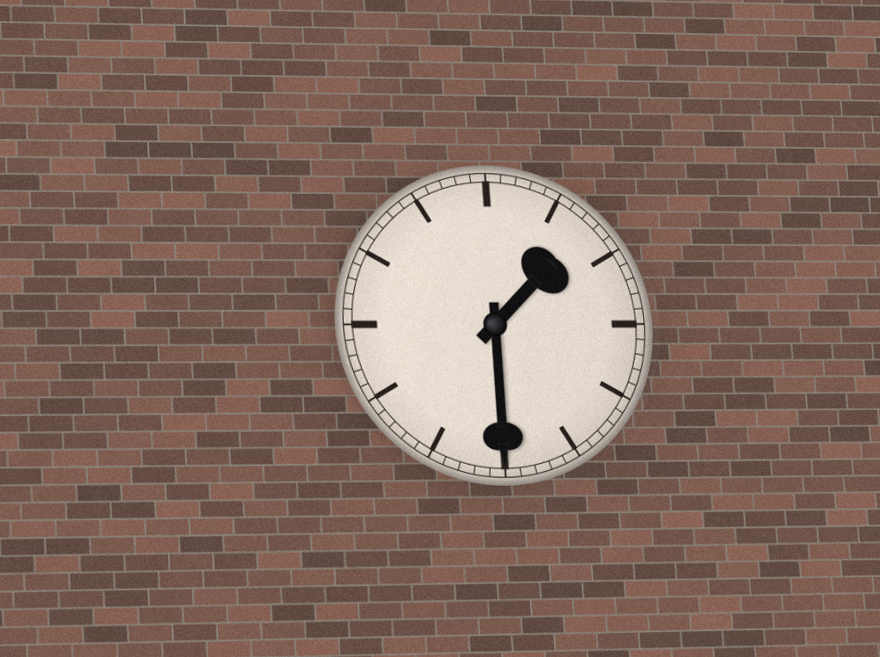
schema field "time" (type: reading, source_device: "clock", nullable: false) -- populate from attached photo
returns 1:30
